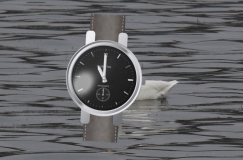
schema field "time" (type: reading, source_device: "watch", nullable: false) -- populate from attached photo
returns 11:00
